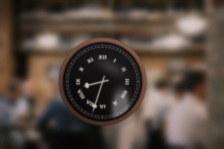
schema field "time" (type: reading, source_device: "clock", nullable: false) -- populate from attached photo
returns 8:33
